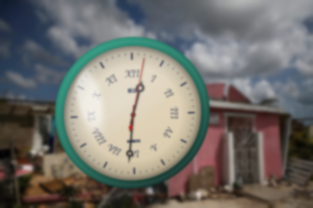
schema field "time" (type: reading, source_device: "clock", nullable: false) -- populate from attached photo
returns 12:31:02
